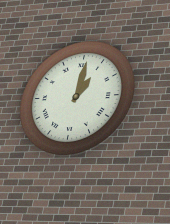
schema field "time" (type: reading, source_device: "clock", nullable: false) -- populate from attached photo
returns 1:01
